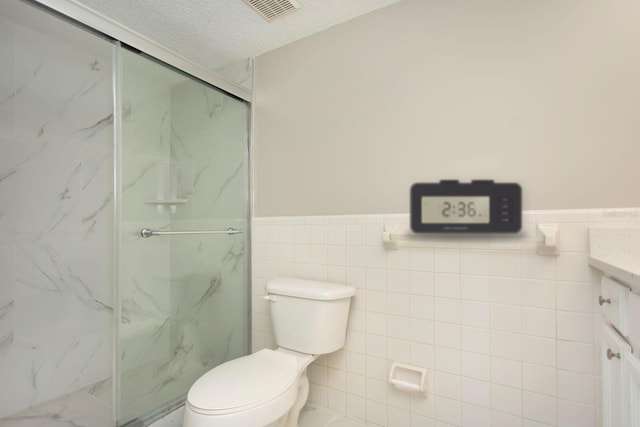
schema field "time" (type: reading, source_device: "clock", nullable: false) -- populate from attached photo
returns 2:36
